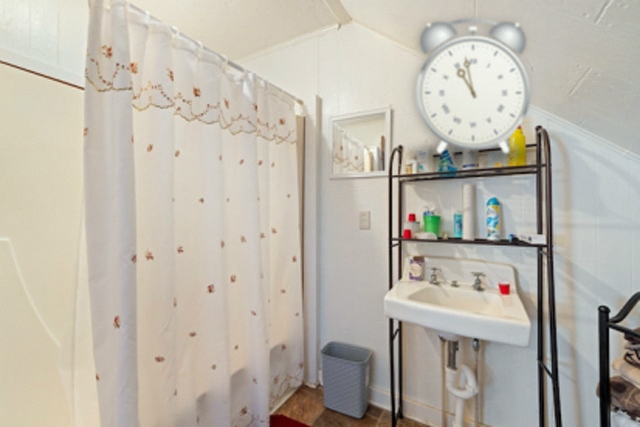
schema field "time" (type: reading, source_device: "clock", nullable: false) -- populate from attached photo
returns 10:58
